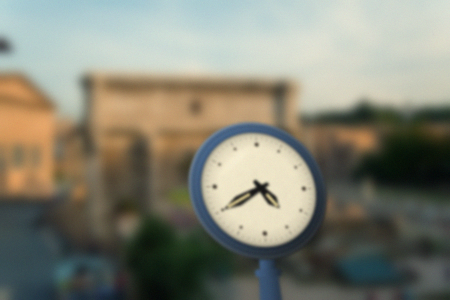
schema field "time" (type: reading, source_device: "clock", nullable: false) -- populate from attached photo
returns 4:40
